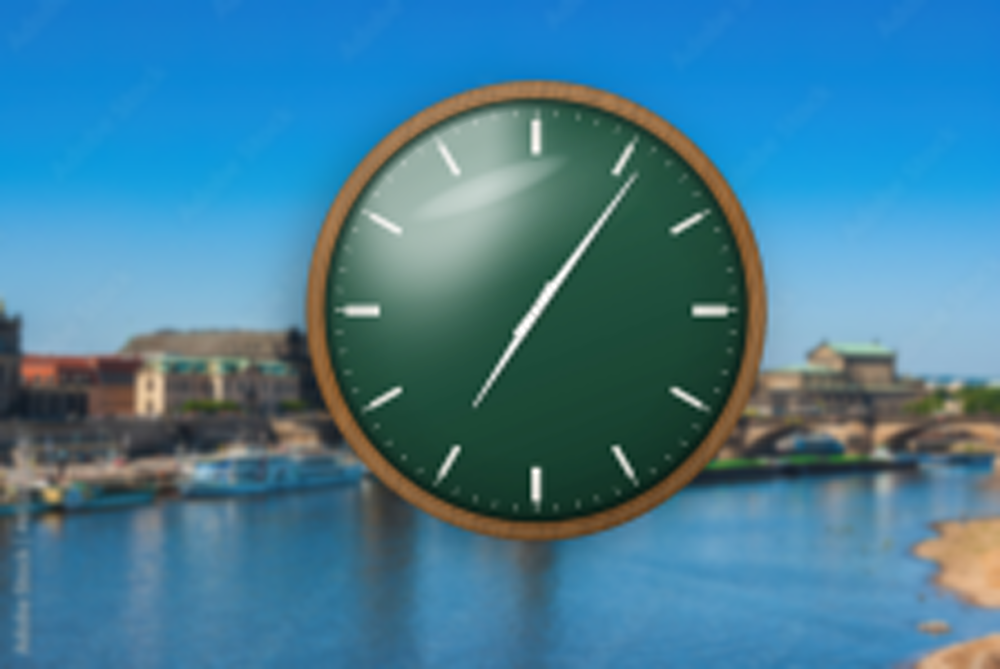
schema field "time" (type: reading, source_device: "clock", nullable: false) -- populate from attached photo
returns 7:06
